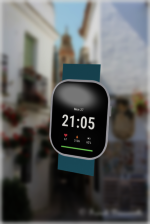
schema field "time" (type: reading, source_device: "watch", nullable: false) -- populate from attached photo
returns 21:05
